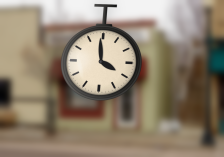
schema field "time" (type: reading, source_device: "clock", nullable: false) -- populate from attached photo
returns 3:59
